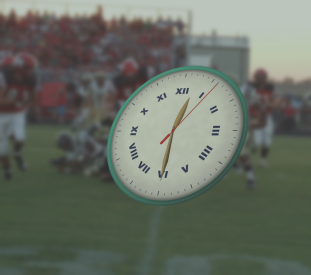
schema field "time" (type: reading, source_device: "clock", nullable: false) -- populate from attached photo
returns 12:30:06
